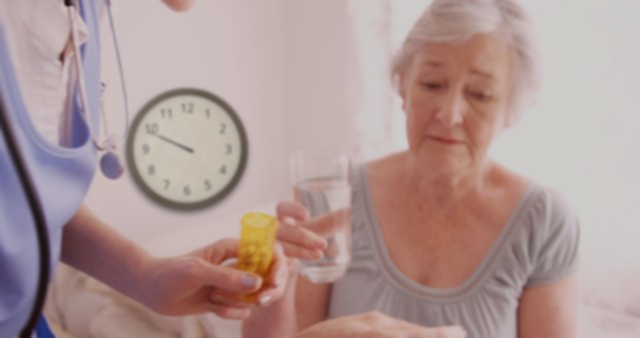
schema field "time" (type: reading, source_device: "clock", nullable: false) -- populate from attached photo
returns 9:49
